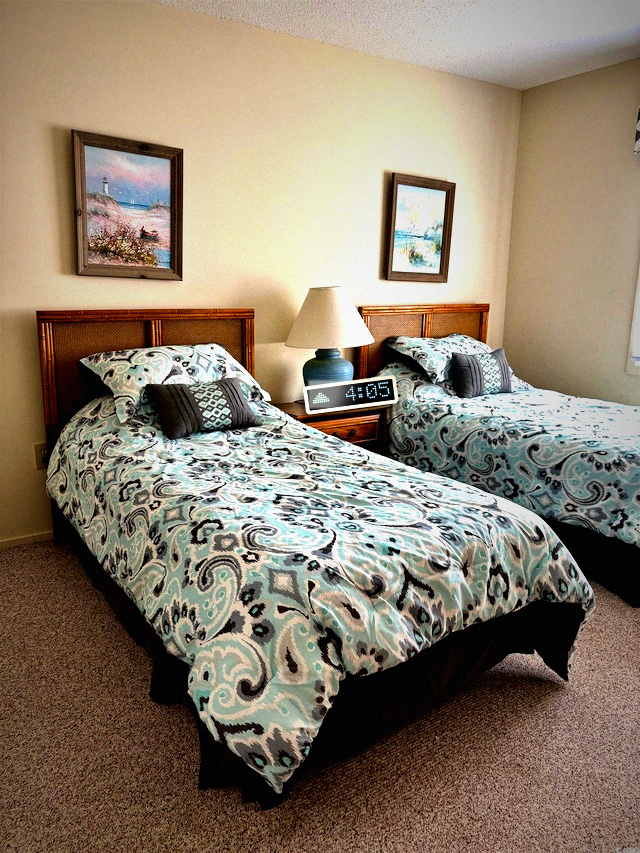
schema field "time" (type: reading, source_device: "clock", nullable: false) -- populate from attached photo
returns 4:05
